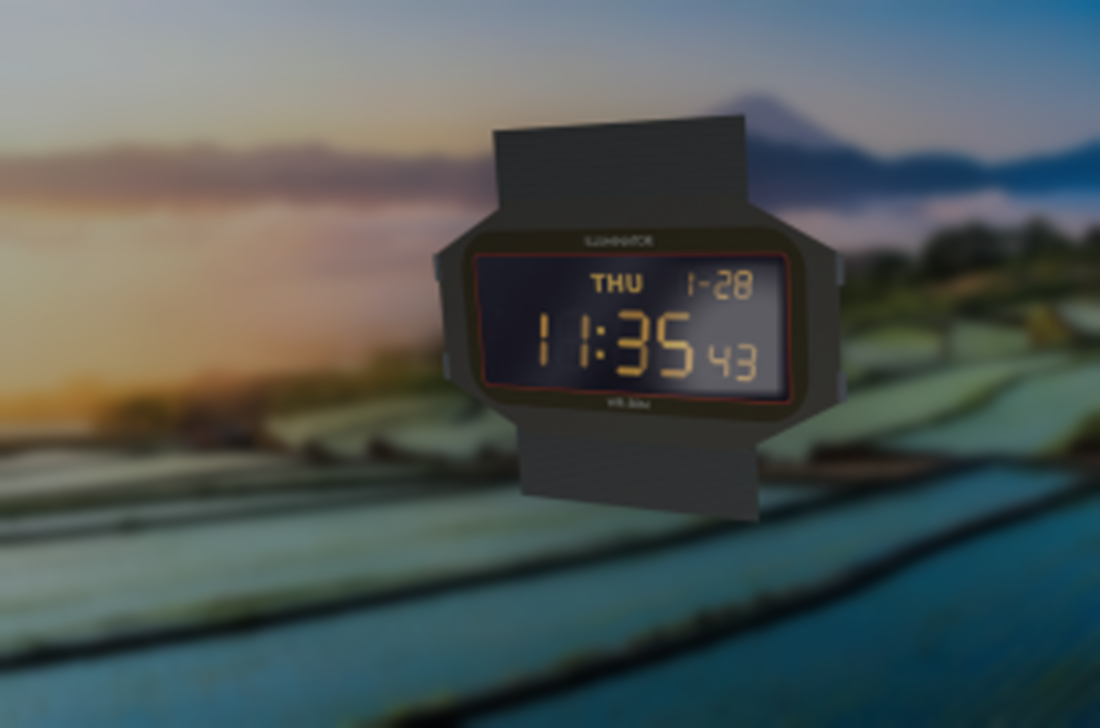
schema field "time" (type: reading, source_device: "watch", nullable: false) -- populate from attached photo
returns 11:35:43
